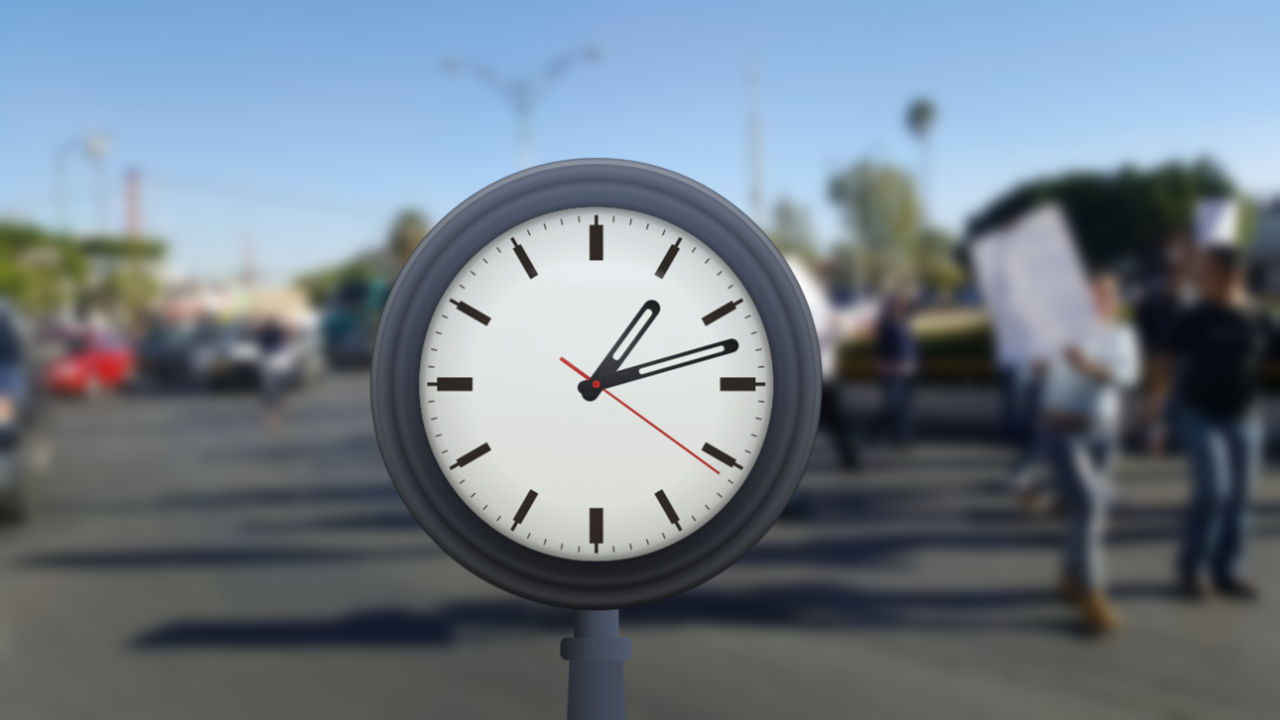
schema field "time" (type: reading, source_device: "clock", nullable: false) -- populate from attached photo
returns 1:12:21
